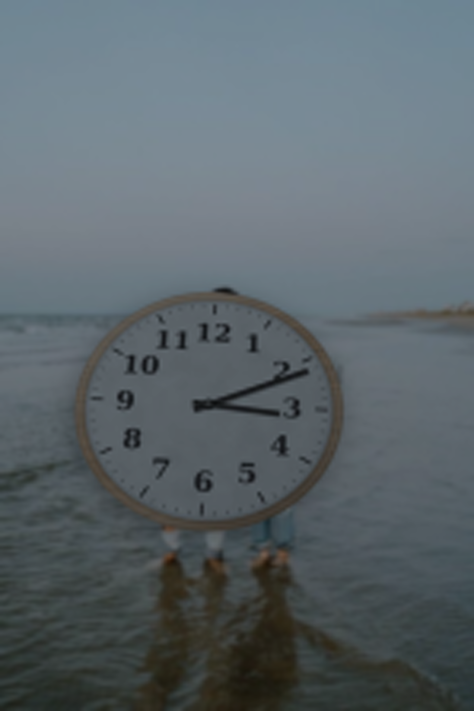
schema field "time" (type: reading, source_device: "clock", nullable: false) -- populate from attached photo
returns 3:11
